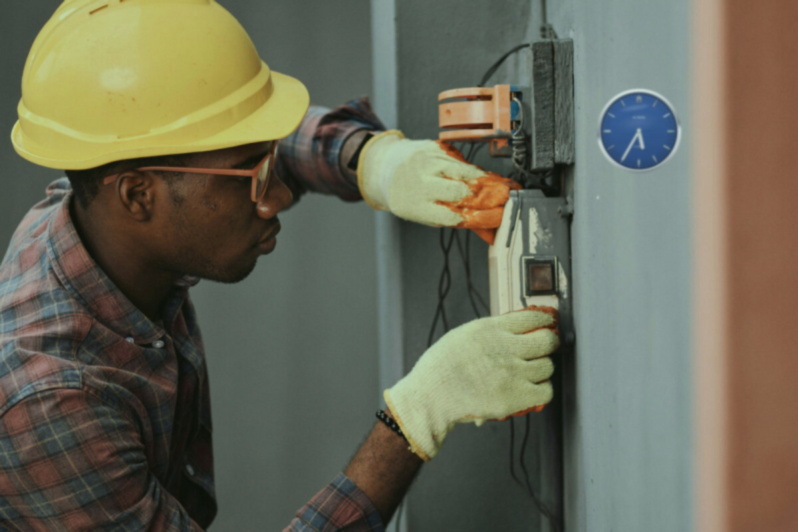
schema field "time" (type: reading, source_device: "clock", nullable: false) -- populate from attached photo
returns 5:35
